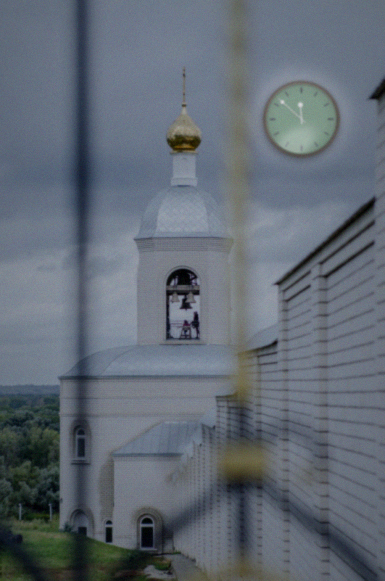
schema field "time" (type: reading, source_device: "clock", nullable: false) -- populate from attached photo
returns 11:52
